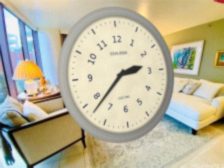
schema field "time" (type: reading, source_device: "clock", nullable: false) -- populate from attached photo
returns 2:38
